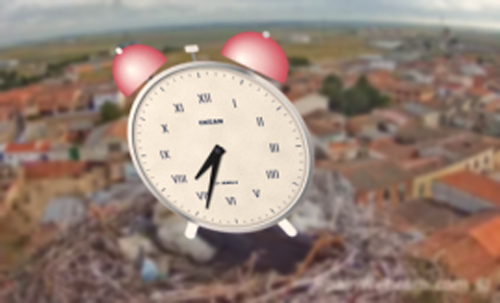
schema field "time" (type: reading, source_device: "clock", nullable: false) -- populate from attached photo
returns 7:34
